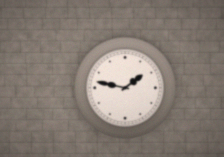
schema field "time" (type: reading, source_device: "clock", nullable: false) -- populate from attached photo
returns 1:47
